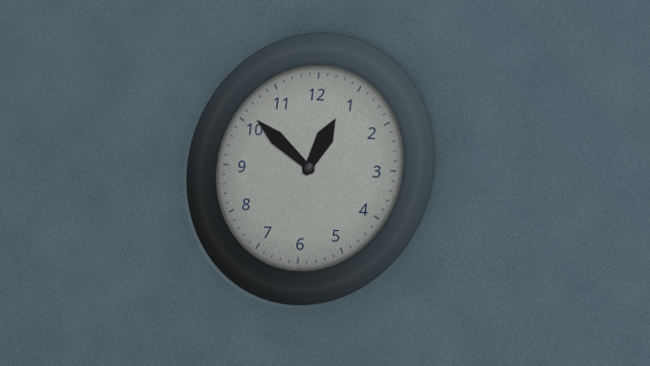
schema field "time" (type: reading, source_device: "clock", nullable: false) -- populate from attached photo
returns 12:51
